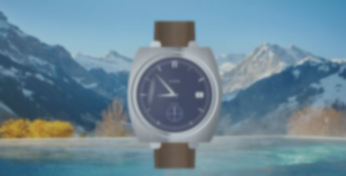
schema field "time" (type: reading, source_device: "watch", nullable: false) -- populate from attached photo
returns 8:53
